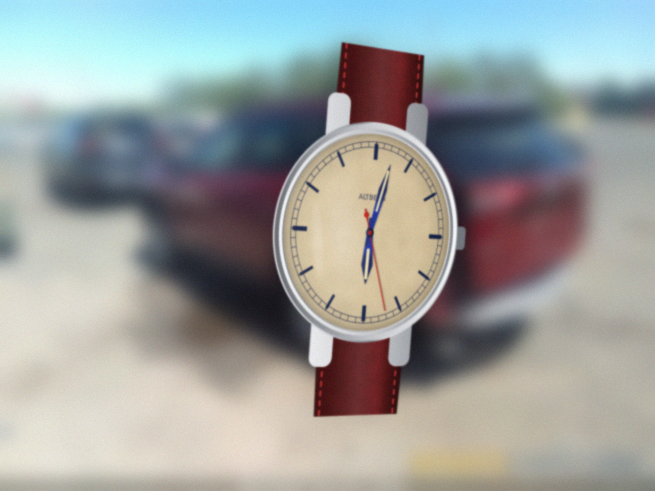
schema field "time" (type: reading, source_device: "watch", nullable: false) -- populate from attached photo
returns 6:02:27
